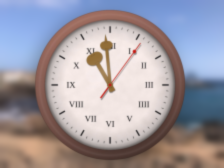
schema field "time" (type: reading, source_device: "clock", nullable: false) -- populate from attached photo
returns 10:59:06
